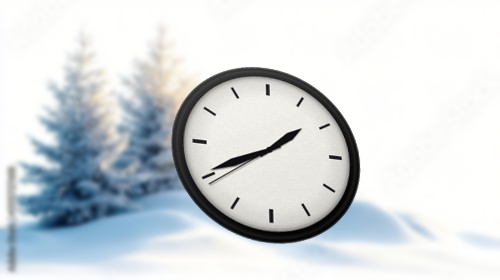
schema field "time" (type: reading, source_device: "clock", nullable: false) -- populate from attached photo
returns 1:40:39
